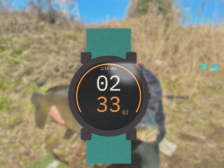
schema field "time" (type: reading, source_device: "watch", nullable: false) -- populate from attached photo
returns 2:33
